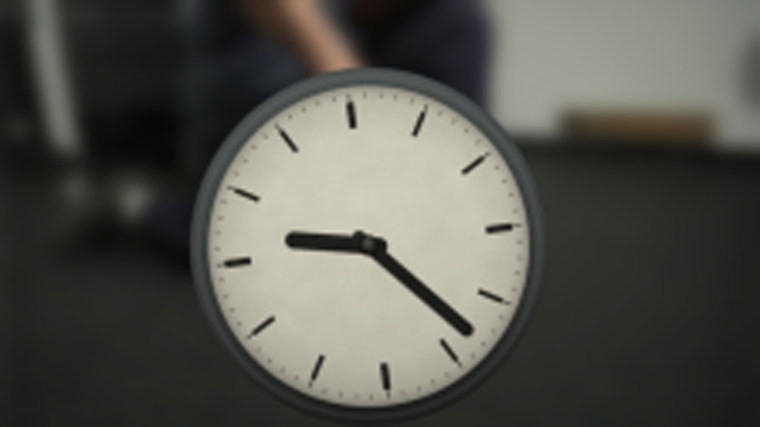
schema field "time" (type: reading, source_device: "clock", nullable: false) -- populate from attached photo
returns 9:23
